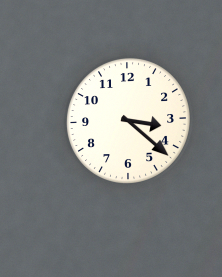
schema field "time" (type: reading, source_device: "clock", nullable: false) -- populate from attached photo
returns 3:22
